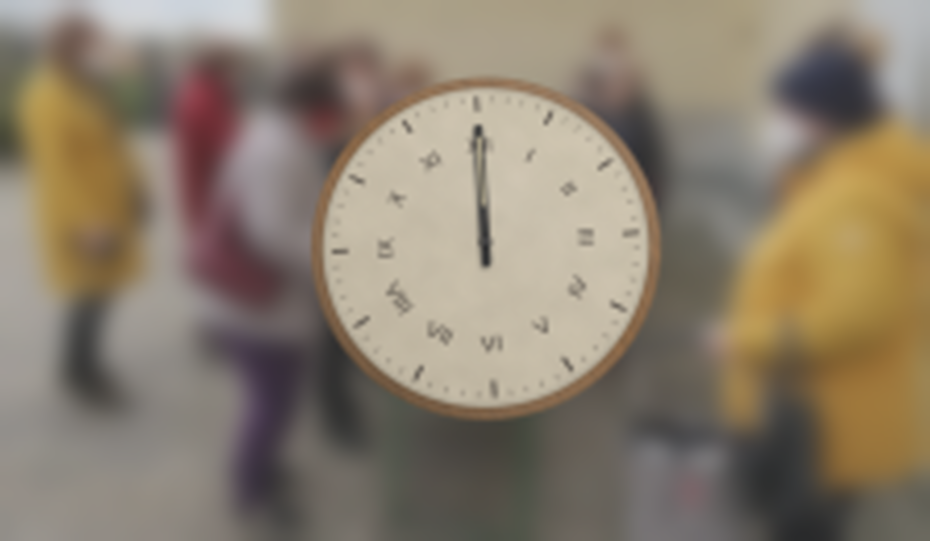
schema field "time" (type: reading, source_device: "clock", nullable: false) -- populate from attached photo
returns 12:00
